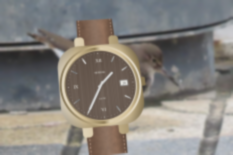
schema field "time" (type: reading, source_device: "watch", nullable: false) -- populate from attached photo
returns 1:35
